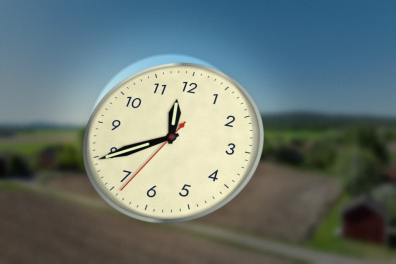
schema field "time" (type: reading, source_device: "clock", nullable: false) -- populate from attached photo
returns 11:39:34
